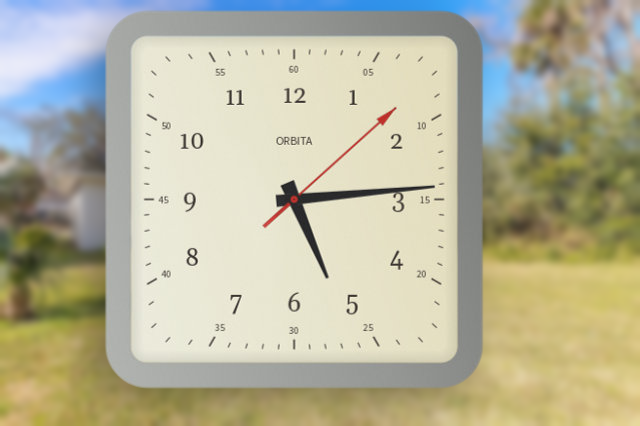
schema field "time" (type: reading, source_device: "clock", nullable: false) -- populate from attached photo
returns 5:14:08
